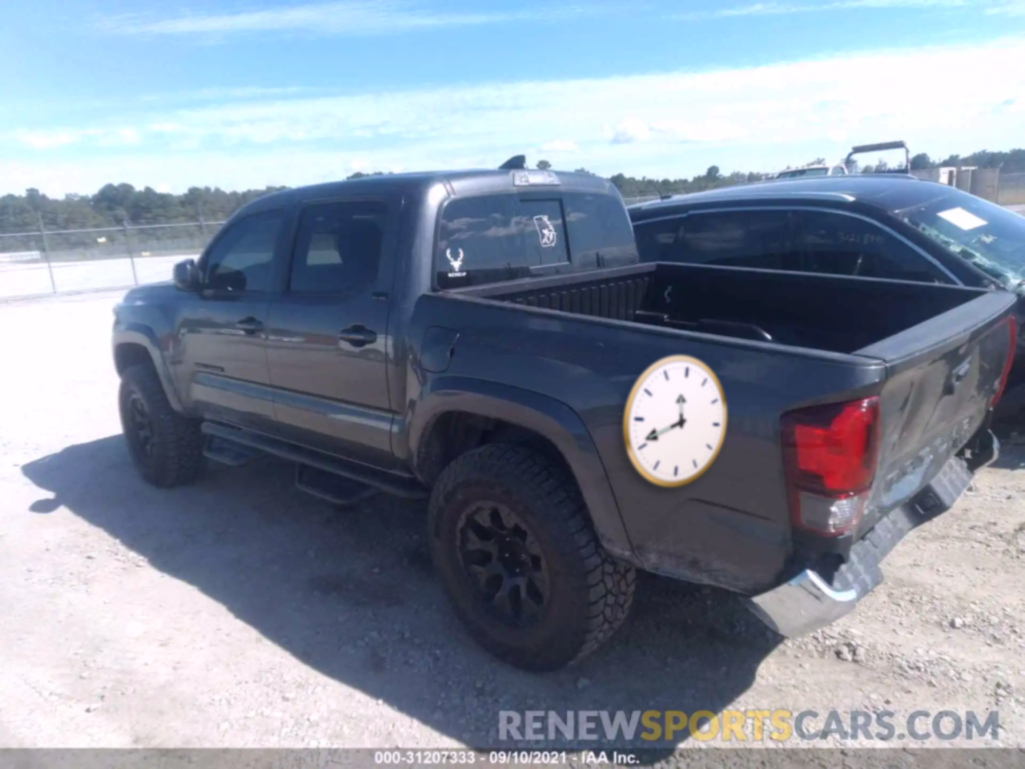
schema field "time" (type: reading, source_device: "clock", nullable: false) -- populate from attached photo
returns 11:41
